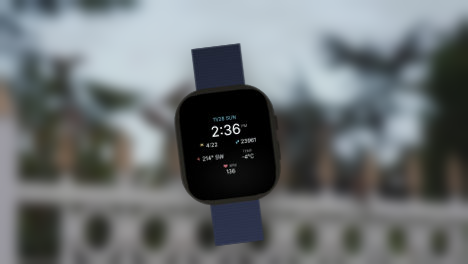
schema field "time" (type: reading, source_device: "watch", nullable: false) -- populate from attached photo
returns 2:36
